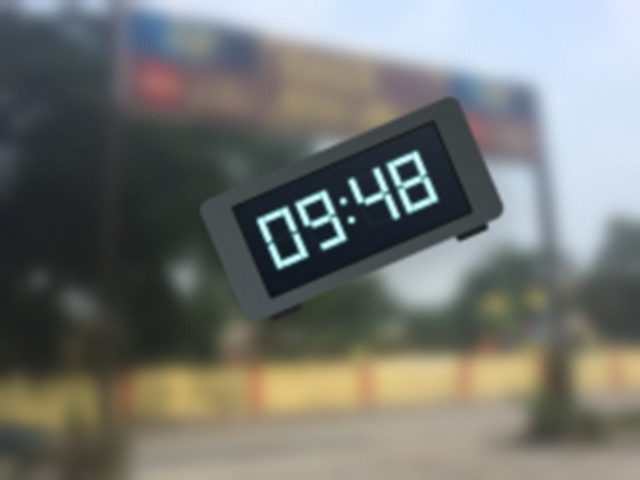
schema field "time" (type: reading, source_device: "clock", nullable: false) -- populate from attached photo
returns 9:48
